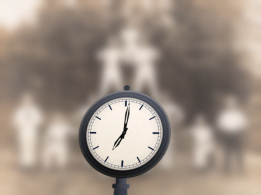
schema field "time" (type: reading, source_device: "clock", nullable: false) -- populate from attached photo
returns 7:01
